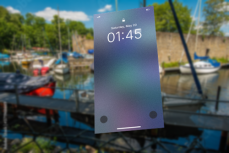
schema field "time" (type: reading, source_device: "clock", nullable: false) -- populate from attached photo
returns 1:45
